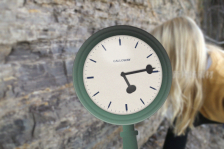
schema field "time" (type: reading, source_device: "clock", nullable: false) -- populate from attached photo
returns 5:14
